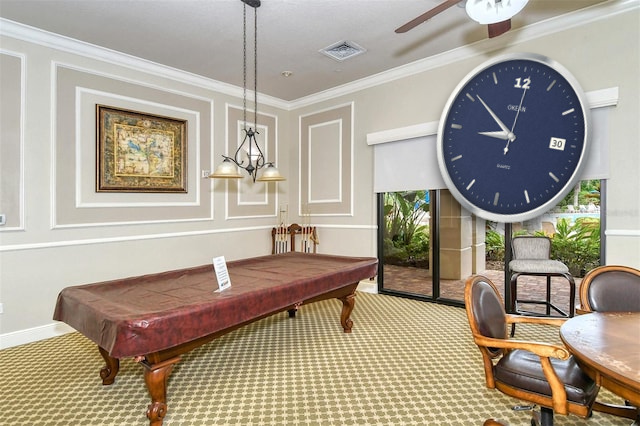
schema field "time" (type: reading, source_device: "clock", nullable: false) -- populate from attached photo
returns 8:51:01
